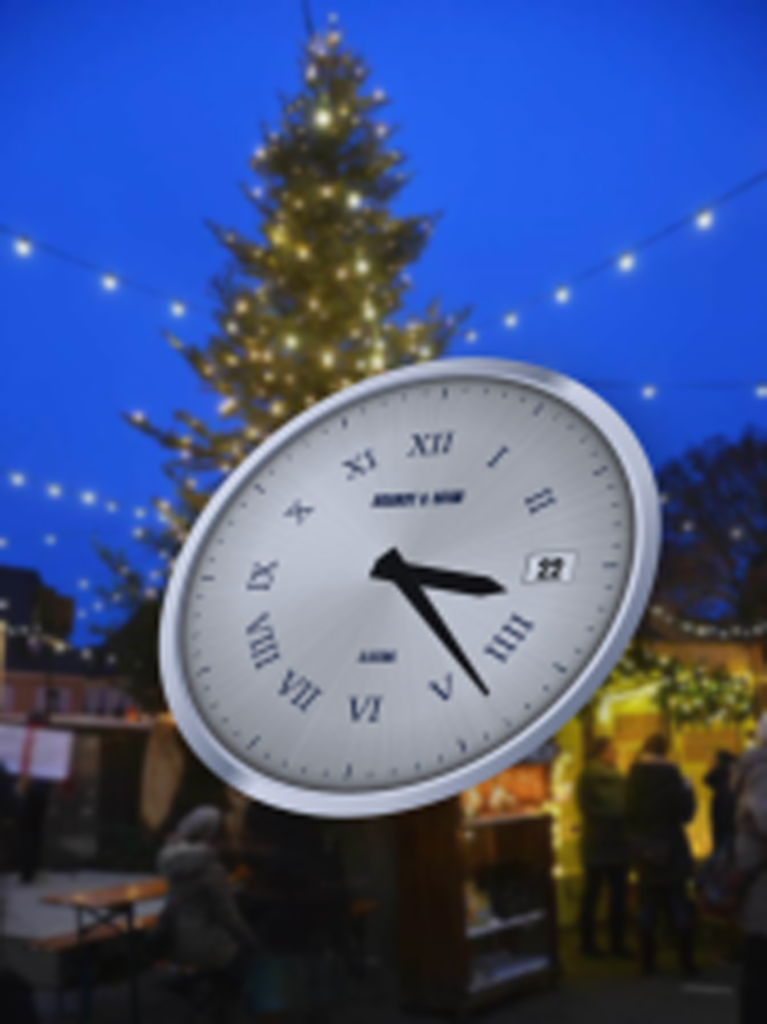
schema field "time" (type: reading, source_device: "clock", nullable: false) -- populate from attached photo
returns 3:23
